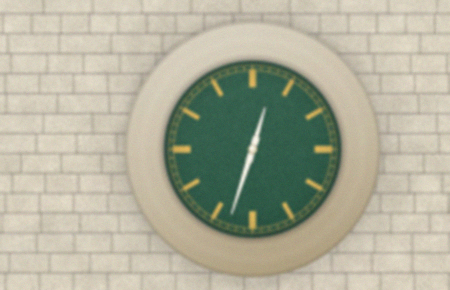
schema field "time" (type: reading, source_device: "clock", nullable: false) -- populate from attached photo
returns 12:33
